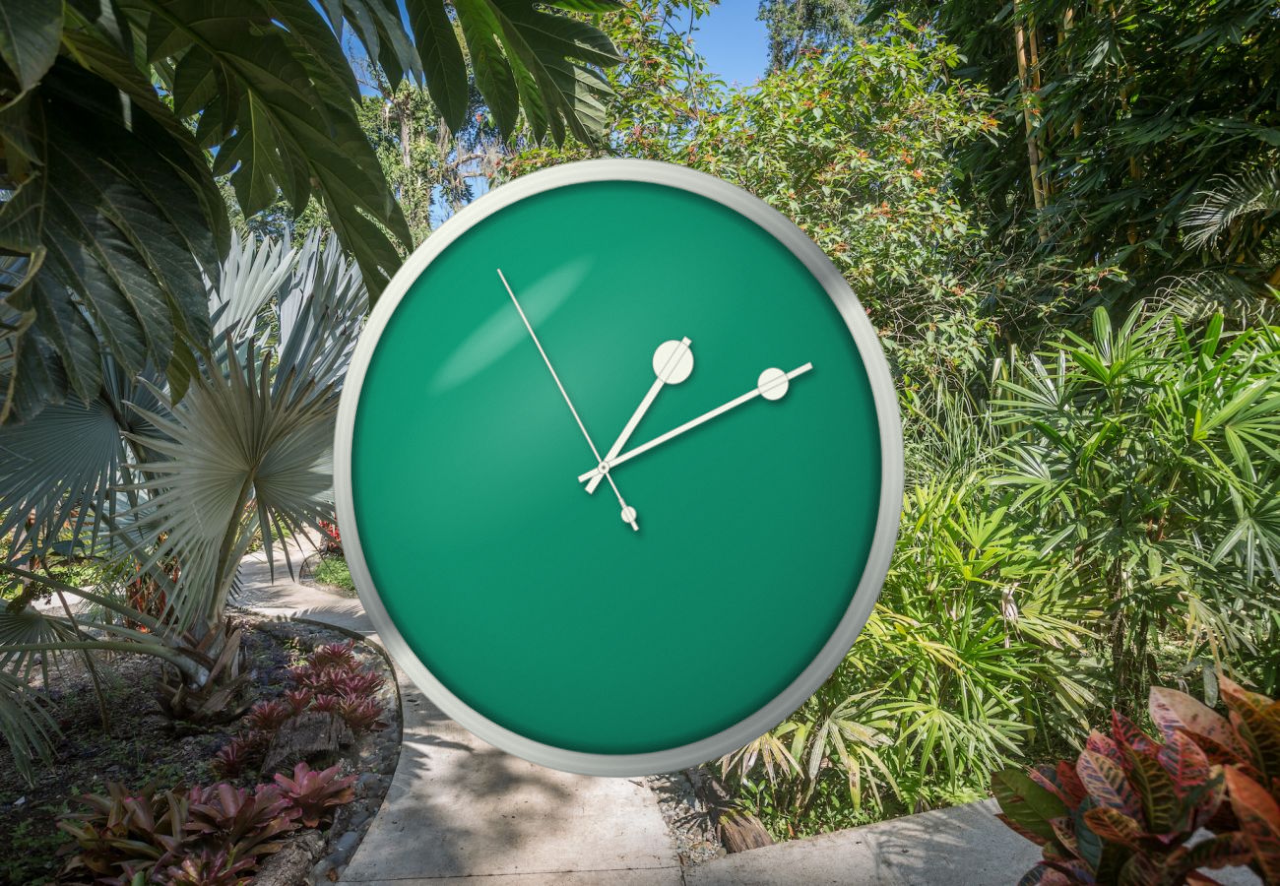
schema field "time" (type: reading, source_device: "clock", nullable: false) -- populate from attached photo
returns 1:10:55
